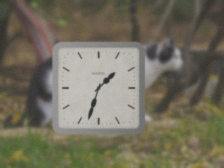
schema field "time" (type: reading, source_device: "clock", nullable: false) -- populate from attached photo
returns 1:33
